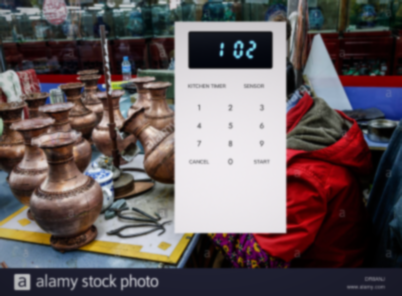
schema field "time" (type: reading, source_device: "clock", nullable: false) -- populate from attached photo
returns 1:02
